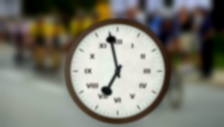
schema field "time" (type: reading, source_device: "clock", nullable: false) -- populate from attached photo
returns 6:58
